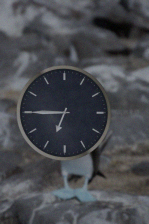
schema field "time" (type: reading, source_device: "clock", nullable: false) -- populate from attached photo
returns 6:45
